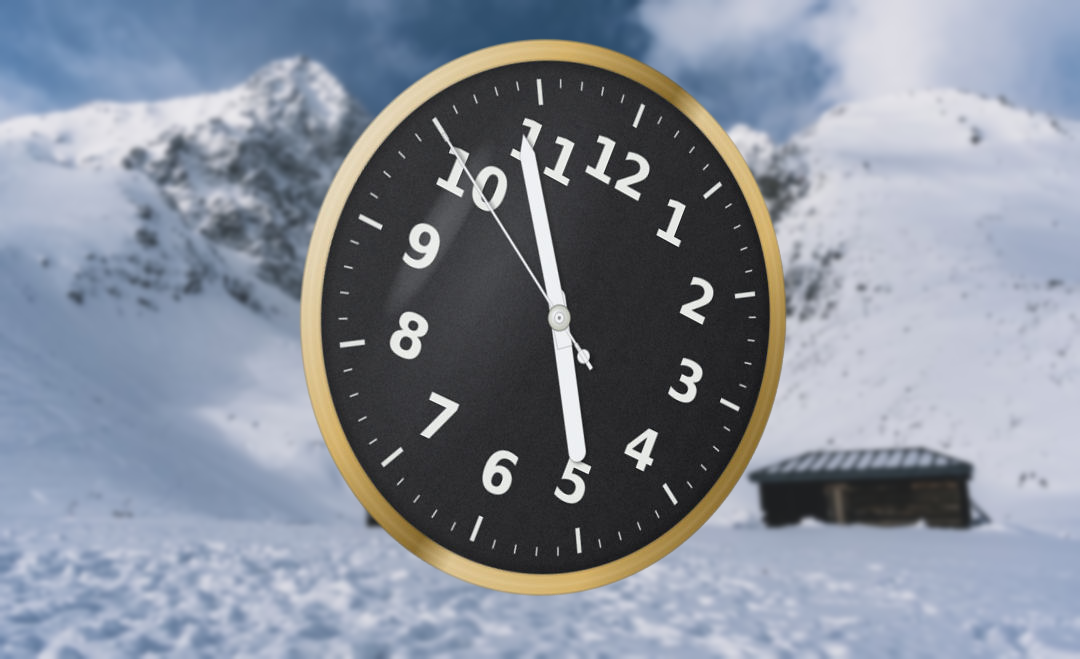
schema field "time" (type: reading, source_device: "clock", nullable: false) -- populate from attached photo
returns 4:53:50
